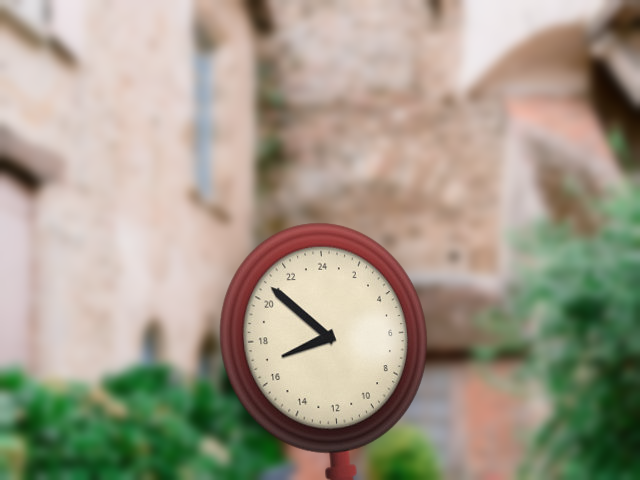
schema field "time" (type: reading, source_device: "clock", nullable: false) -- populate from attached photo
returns 16:52
